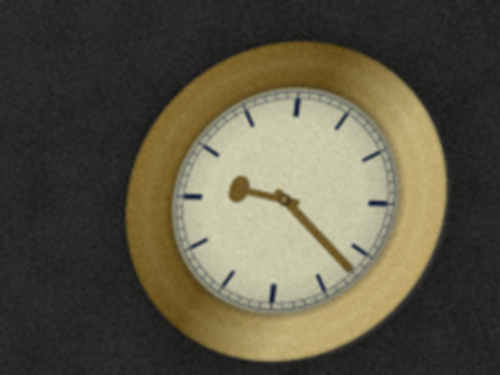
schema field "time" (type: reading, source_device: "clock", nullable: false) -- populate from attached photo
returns 9:22
